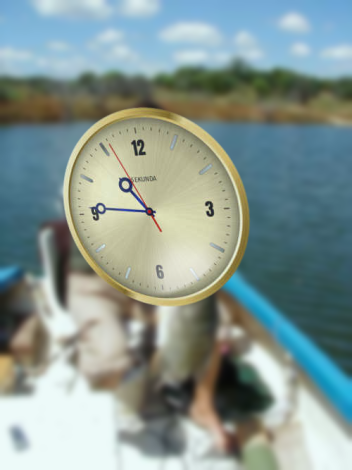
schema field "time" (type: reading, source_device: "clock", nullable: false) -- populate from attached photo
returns 10:45:56
